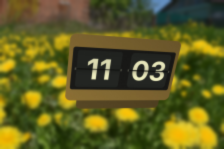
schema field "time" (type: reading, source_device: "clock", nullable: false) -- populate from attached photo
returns 11:03
